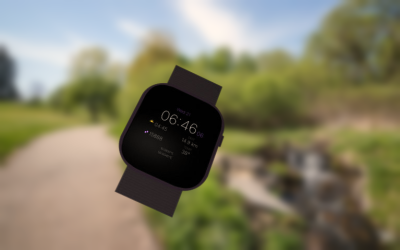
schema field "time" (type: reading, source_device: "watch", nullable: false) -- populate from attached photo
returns 6:46
